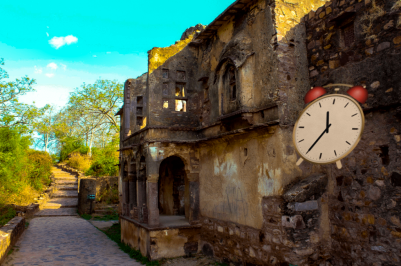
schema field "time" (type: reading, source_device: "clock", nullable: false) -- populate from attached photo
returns 11:35
